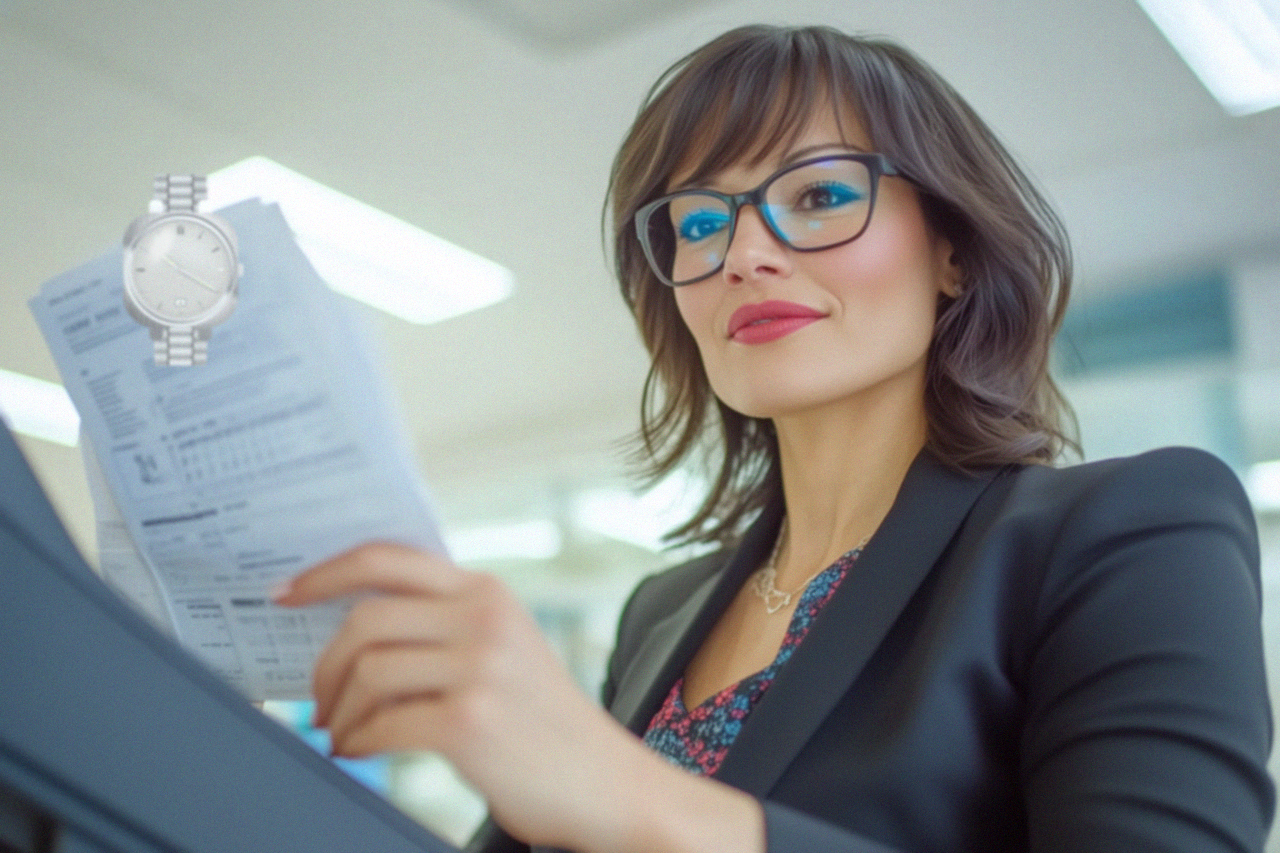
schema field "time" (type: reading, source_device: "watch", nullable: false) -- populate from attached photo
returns 10:20
